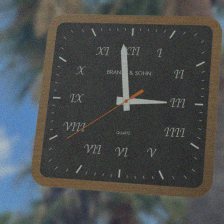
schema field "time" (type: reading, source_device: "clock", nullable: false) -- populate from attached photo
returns 2:58:39
